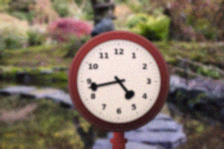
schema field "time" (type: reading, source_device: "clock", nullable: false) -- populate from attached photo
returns 4:43
